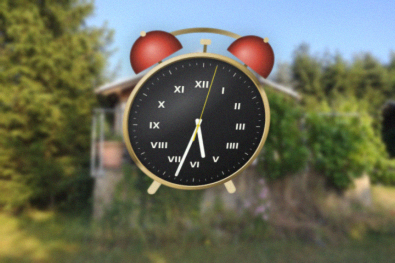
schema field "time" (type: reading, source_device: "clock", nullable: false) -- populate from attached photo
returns 5:33:02
